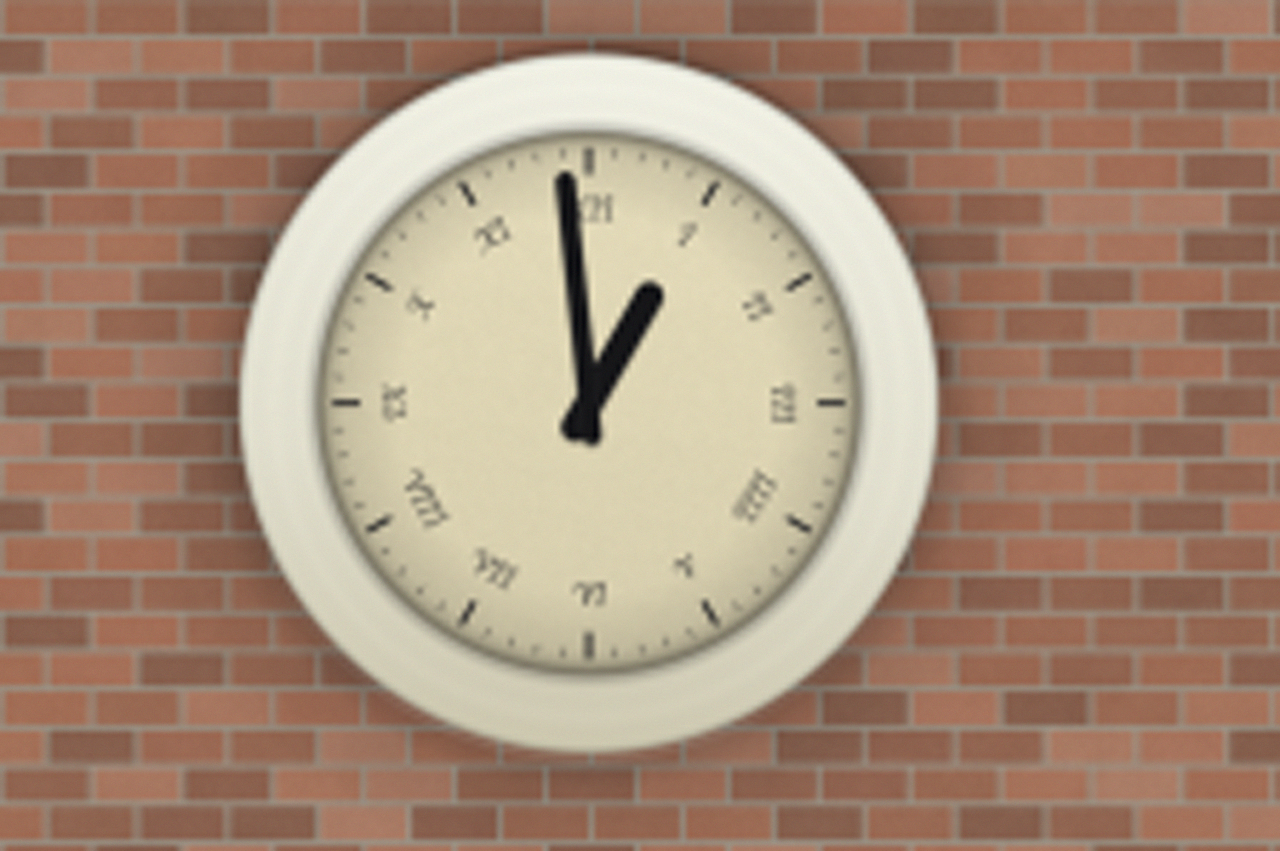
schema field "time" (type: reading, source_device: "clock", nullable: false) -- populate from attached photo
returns 12:59
